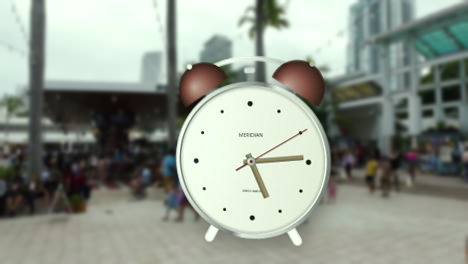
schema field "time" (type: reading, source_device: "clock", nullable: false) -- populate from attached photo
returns 5:14:10
